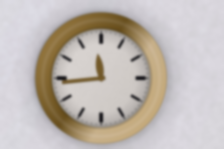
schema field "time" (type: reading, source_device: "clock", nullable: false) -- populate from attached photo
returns 11:44
